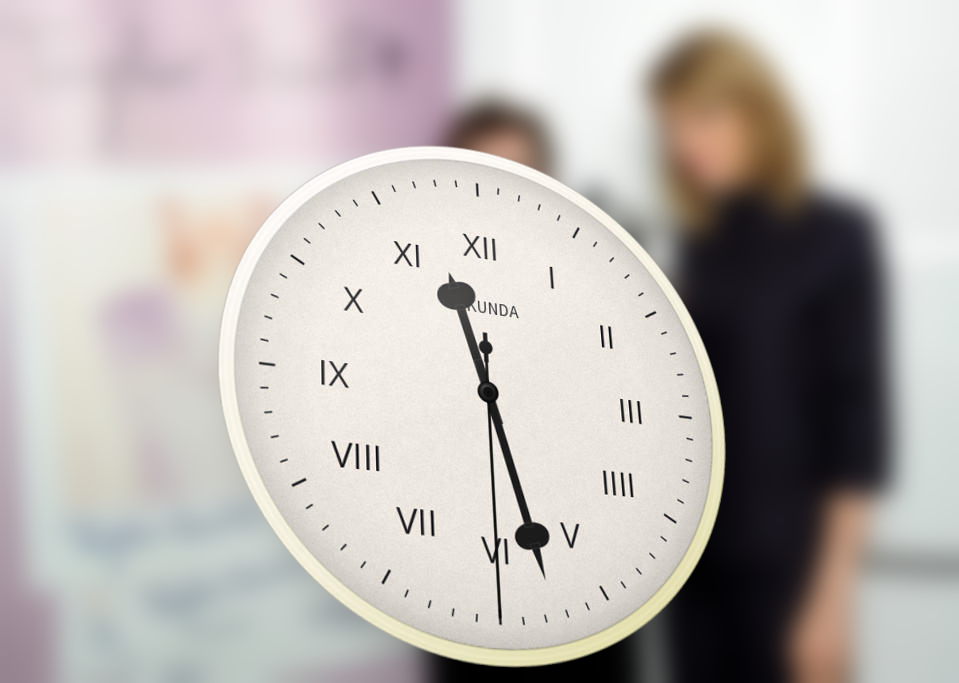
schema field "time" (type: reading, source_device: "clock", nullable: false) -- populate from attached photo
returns 11:27:30
